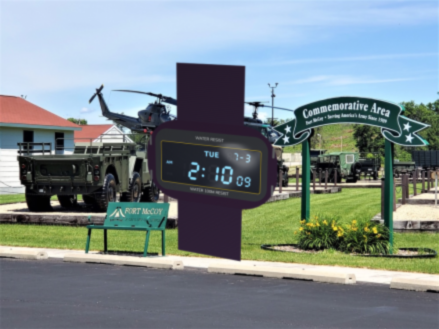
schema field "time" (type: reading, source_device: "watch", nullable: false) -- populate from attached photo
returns 2:10:09
